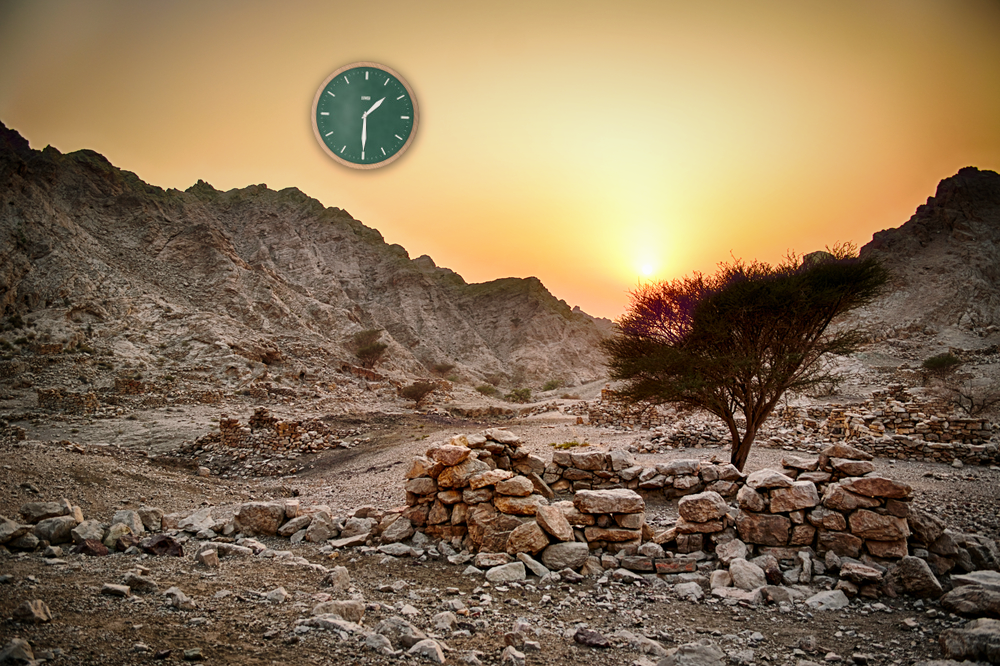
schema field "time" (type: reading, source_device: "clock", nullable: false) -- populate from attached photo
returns 1:30
